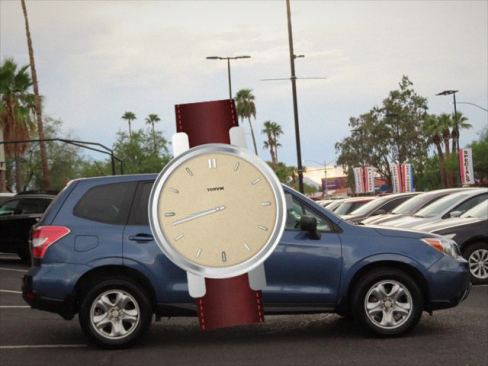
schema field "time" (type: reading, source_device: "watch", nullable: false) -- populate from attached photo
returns 8:43
